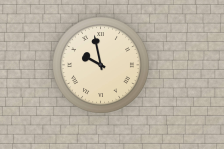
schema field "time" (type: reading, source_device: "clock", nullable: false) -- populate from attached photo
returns 9:58
